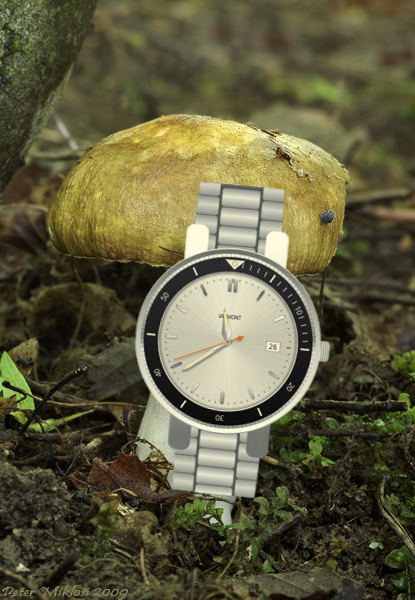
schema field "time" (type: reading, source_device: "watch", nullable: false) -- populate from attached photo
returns 11:38:41
